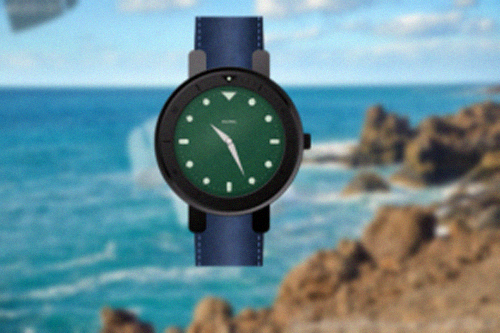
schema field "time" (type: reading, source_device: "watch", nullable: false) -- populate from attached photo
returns 10:26
